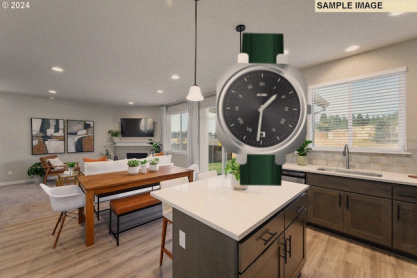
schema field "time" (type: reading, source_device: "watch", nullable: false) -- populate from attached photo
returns 1:31
